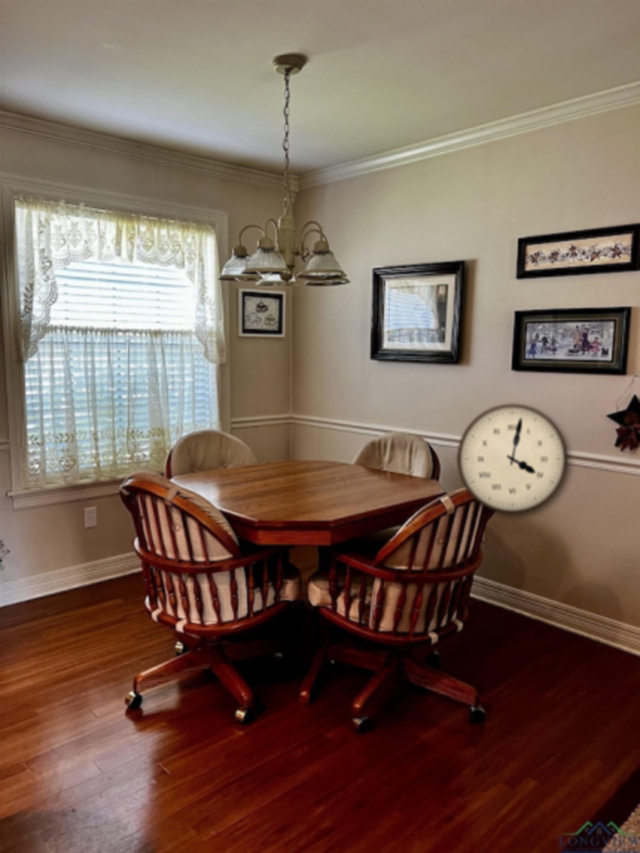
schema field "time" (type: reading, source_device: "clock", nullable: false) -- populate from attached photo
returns 4:02
